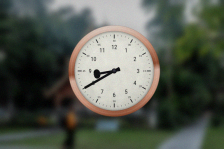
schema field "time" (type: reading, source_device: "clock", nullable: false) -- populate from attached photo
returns 8:40
